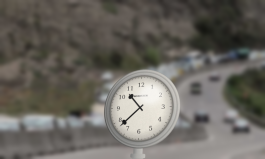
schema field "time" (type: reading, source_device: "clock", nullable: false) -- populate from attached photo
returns 10:38
